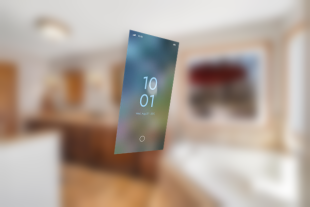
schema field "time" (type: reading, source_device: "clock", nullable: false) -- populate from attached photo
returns 10:01
